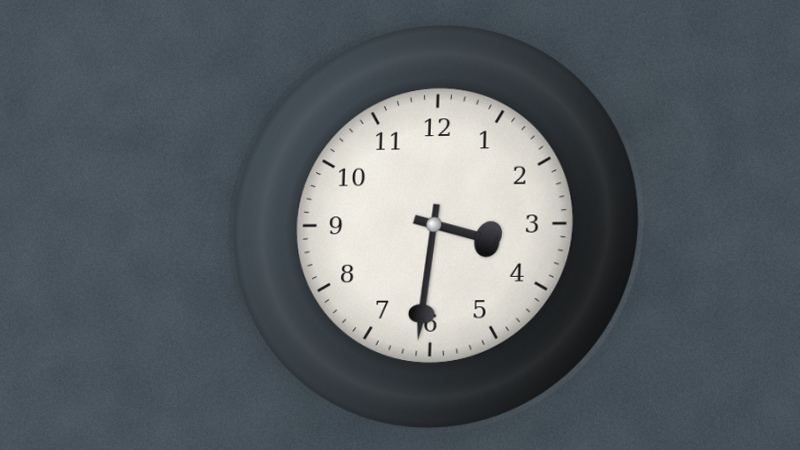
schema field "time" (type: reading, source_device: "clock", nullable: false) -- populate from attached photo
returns 3:31
